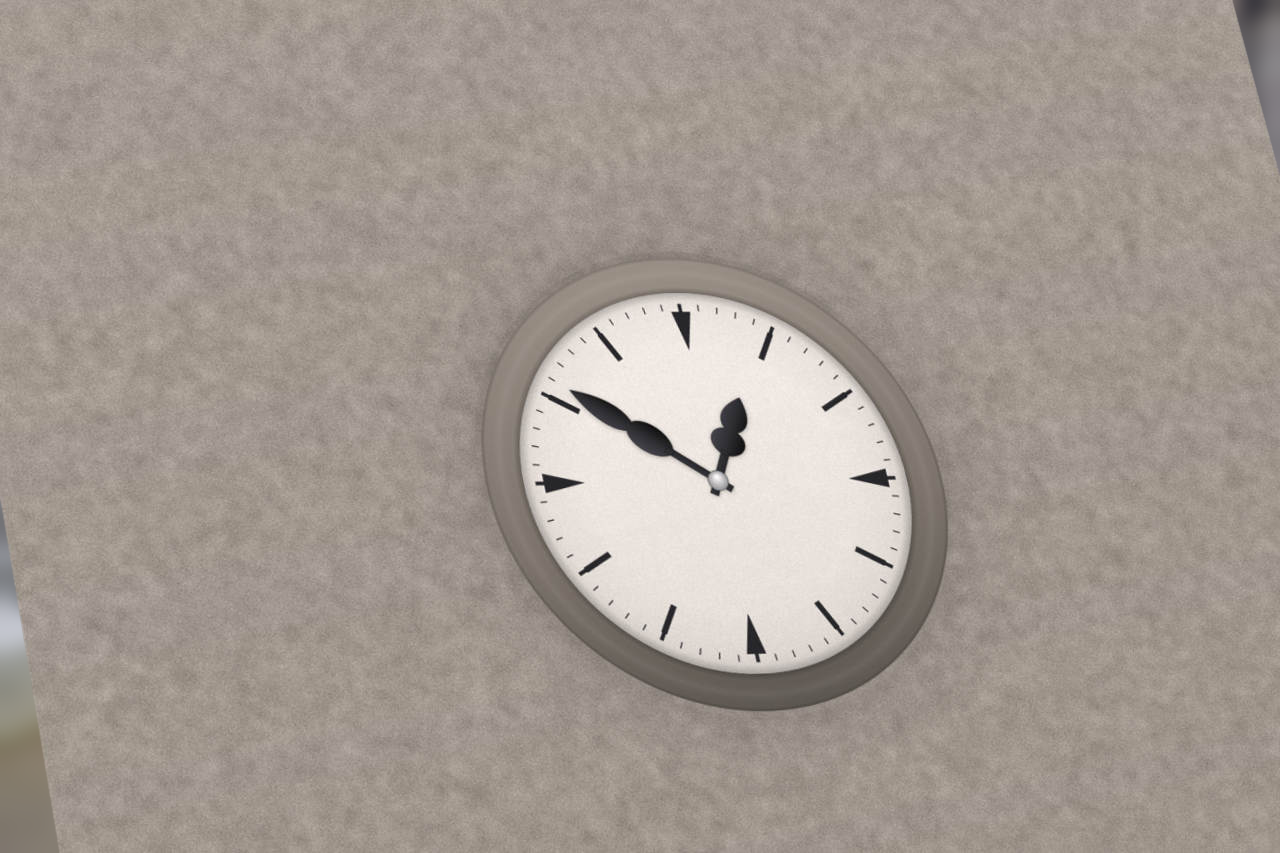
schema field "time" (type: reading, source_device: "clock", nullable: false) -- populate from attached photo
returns 12:51
